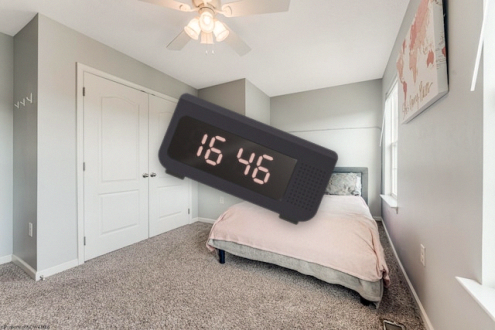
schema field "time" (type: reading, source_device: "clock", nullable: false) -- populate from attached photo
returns 16:46
